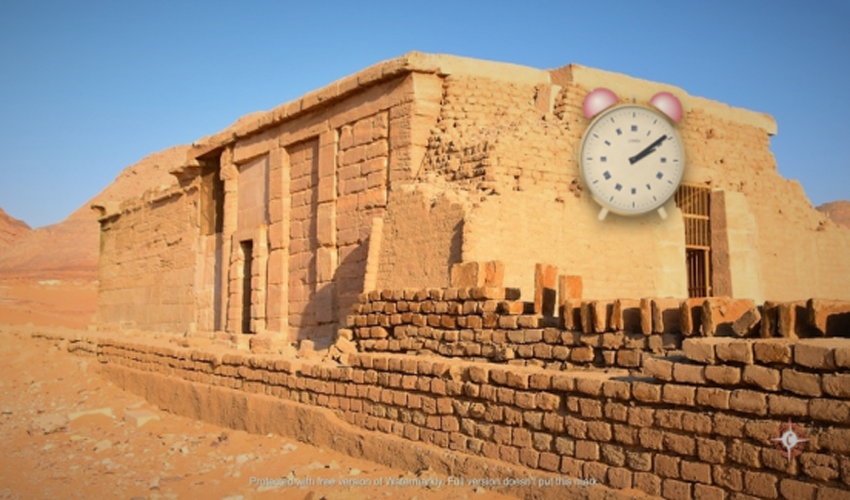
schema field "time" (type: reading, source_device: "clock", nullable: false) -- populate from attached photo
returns 2:09
